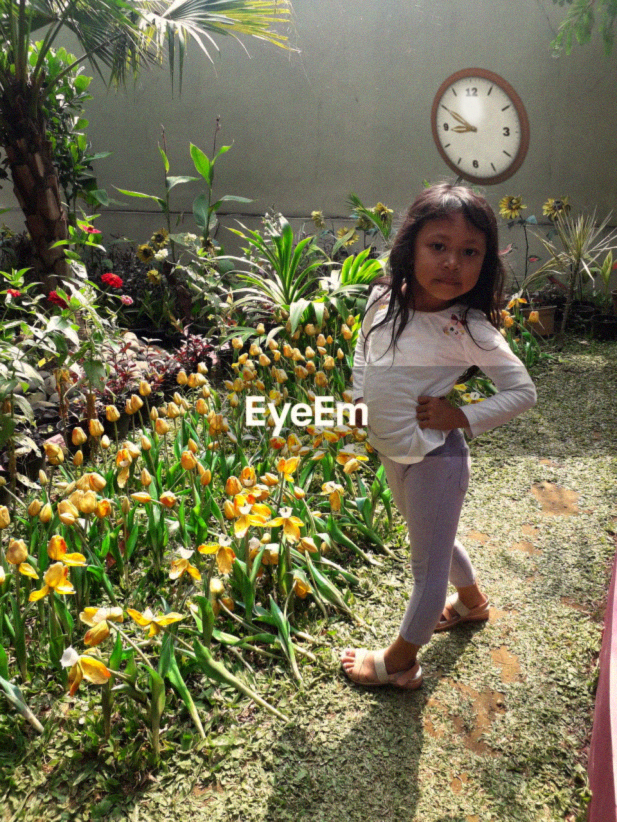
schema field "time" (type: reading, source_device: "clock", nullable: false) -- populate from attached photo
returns 8:50
